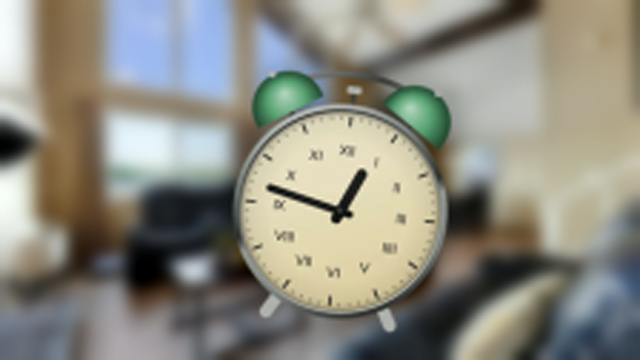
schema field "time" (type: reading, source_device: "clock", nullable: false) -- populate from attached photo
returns 12:47
